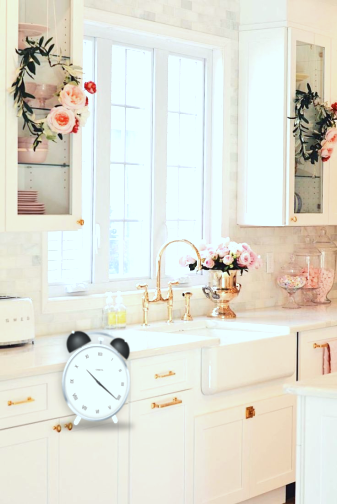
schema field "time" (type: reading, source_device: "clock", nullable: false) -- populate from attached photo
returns 10:21
